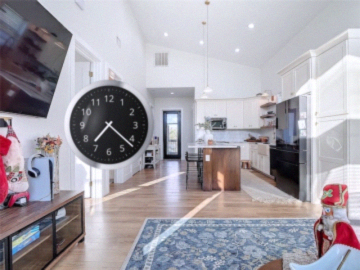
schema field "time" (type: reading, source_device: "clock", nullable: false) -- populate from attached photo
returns 7:22
